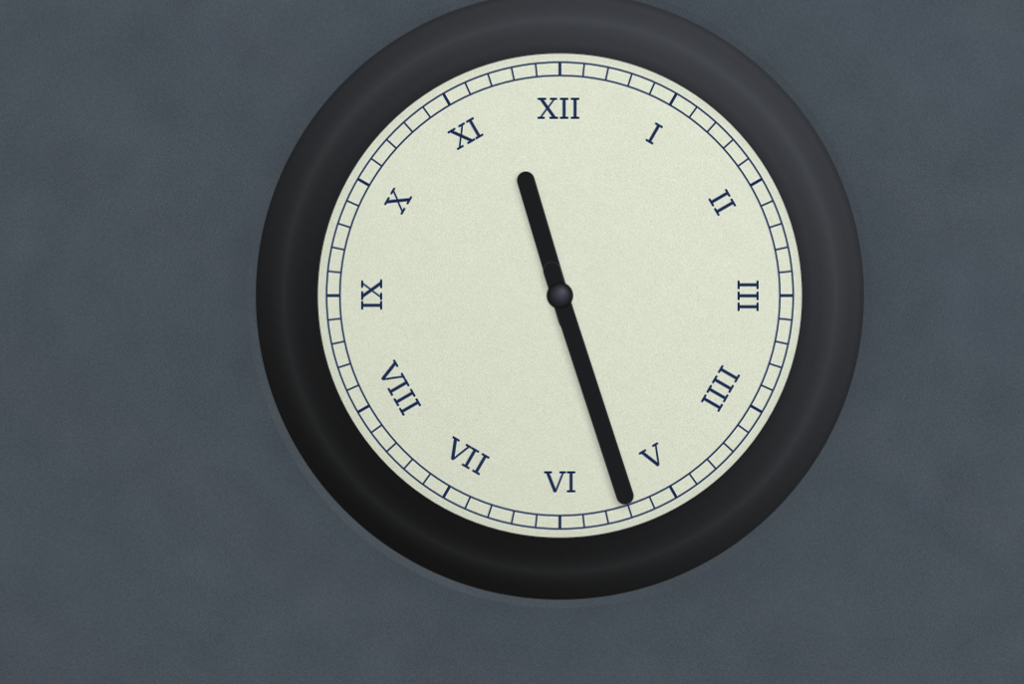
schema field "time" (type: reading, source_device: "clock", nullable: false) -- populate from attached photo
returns 11:27
